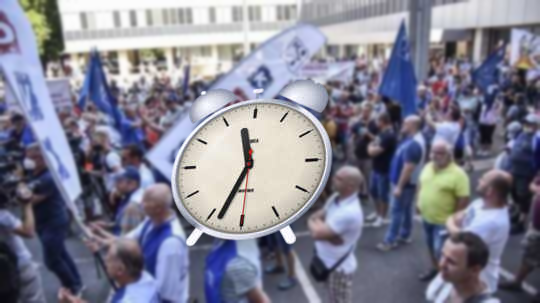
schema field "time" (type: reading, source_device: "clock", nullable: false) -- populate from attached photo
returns 11:33:30
